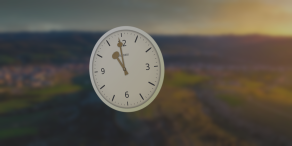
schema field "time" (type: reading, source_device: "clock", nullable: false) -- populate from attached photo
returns 10:59
